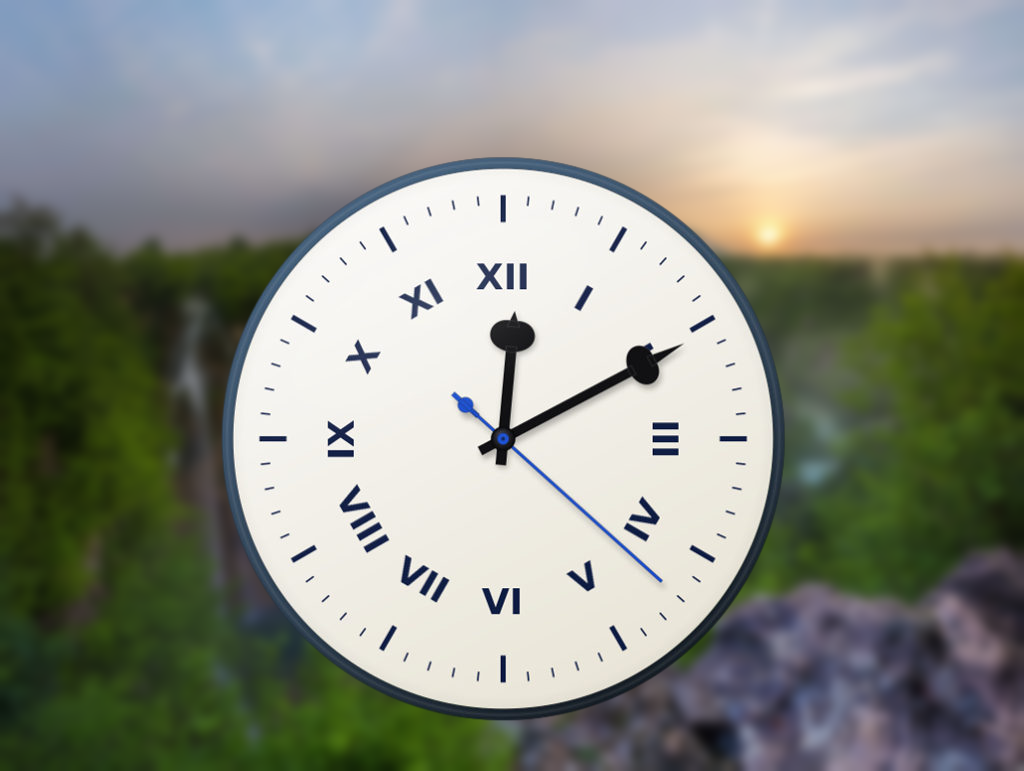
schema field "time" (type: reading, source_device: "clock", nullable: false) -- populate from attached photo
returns 12:10:22
